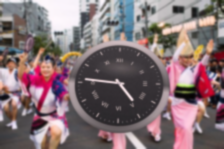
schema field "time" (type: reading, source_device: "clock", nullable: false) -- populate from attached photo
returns 4:46
